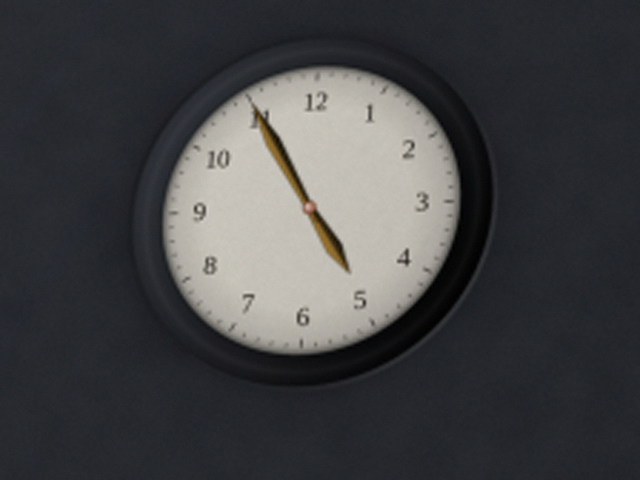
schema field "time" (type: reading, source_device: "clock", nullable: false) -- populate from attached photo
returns 4:55
